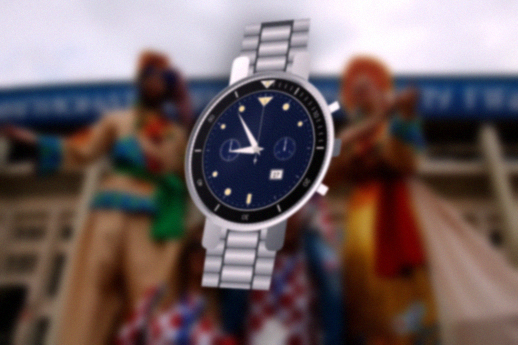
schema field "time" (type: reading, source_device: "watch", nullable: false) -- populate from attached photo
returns 8:54
